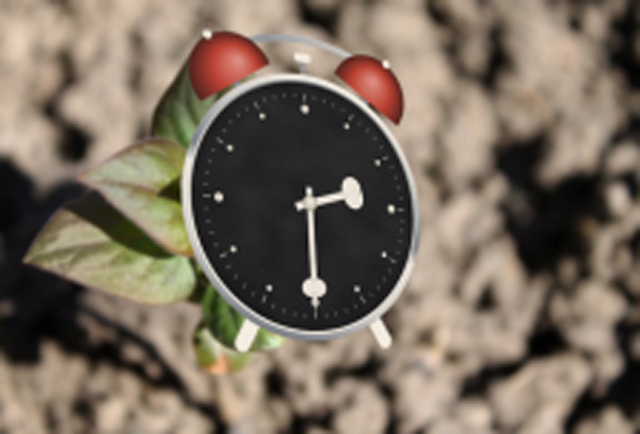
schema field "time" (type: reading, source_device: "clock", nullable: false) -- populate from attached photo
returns 2:30
